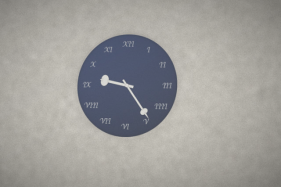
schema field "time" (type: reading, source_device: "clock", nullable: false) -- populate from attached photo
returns 9:24
